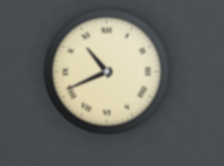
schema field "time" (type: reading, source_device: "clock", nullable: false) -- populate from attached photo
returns 10:41
